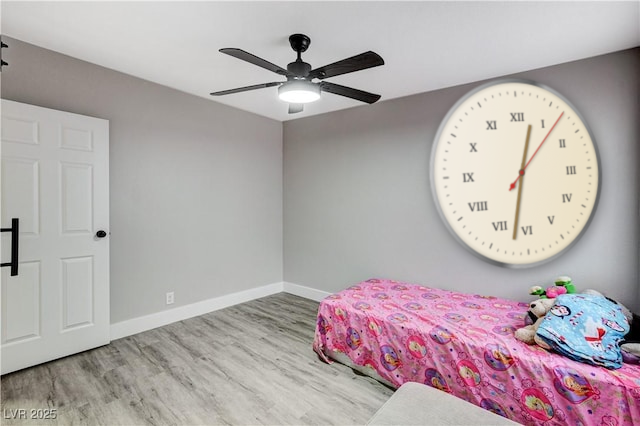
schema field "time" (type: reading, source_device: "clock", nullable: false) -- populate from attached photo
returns 12:32:07
